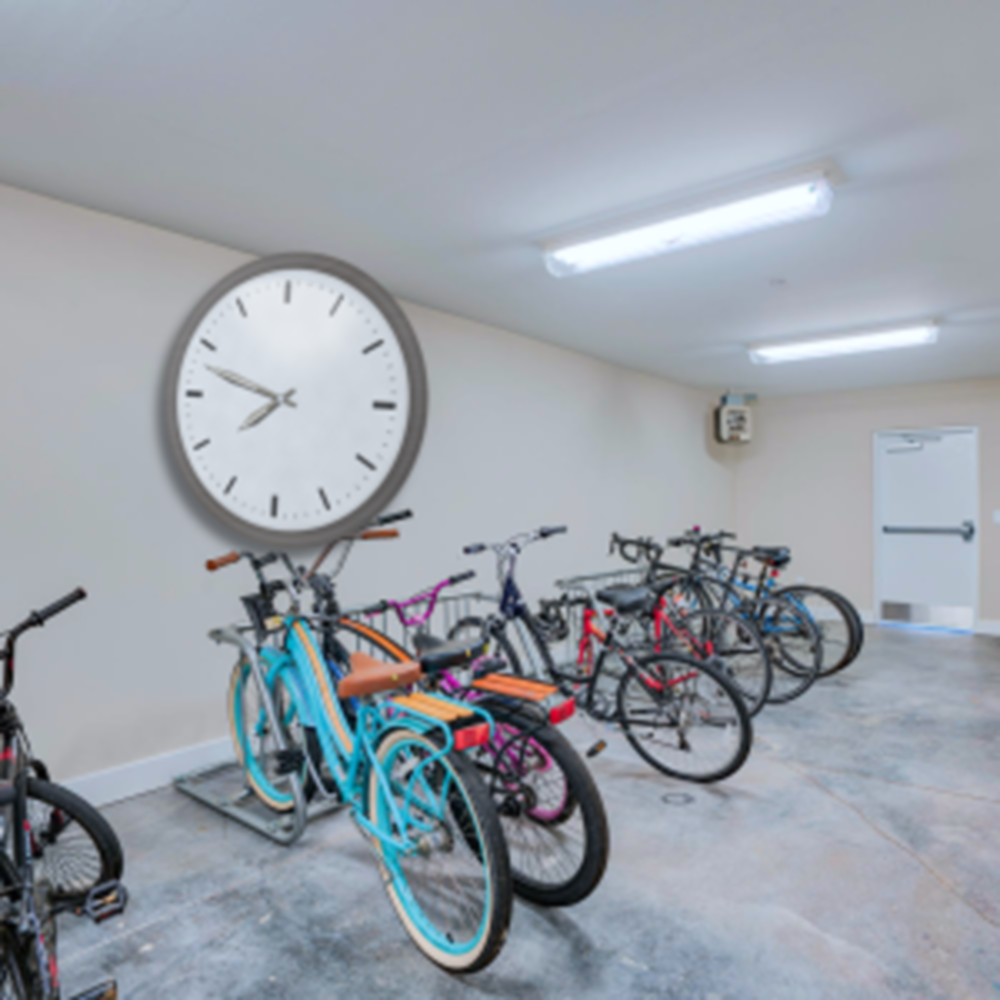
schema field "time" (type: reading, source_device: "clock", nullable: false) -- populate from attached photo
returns 7:48
